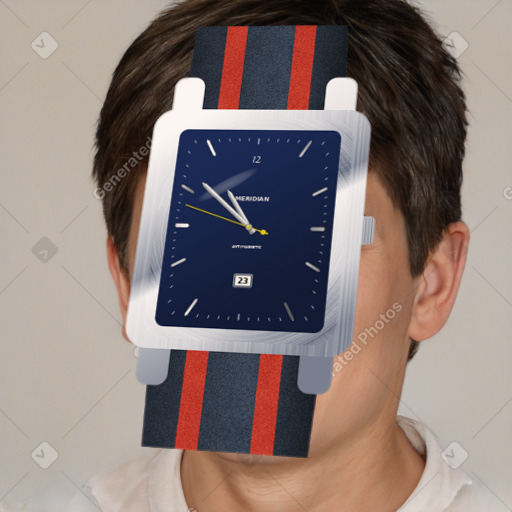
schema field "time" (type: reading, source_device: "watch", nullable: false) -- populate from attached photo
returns 10:51:48
